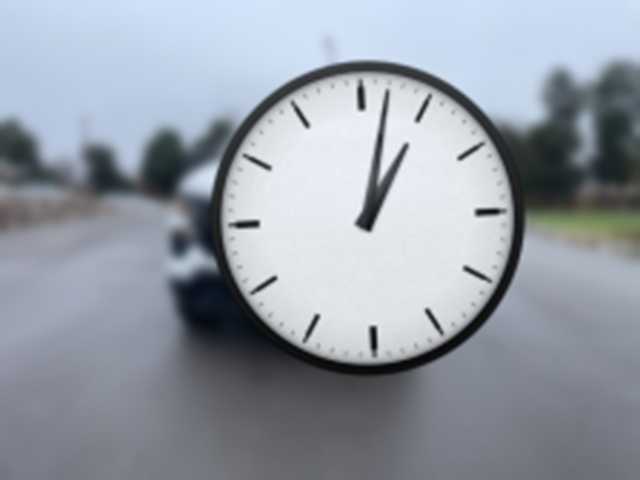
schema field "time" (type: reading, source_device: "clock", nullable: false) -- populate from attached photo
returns 1:02
